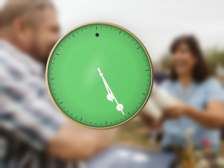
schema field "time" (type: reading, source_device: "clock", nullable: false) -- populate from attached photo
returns 5:26
